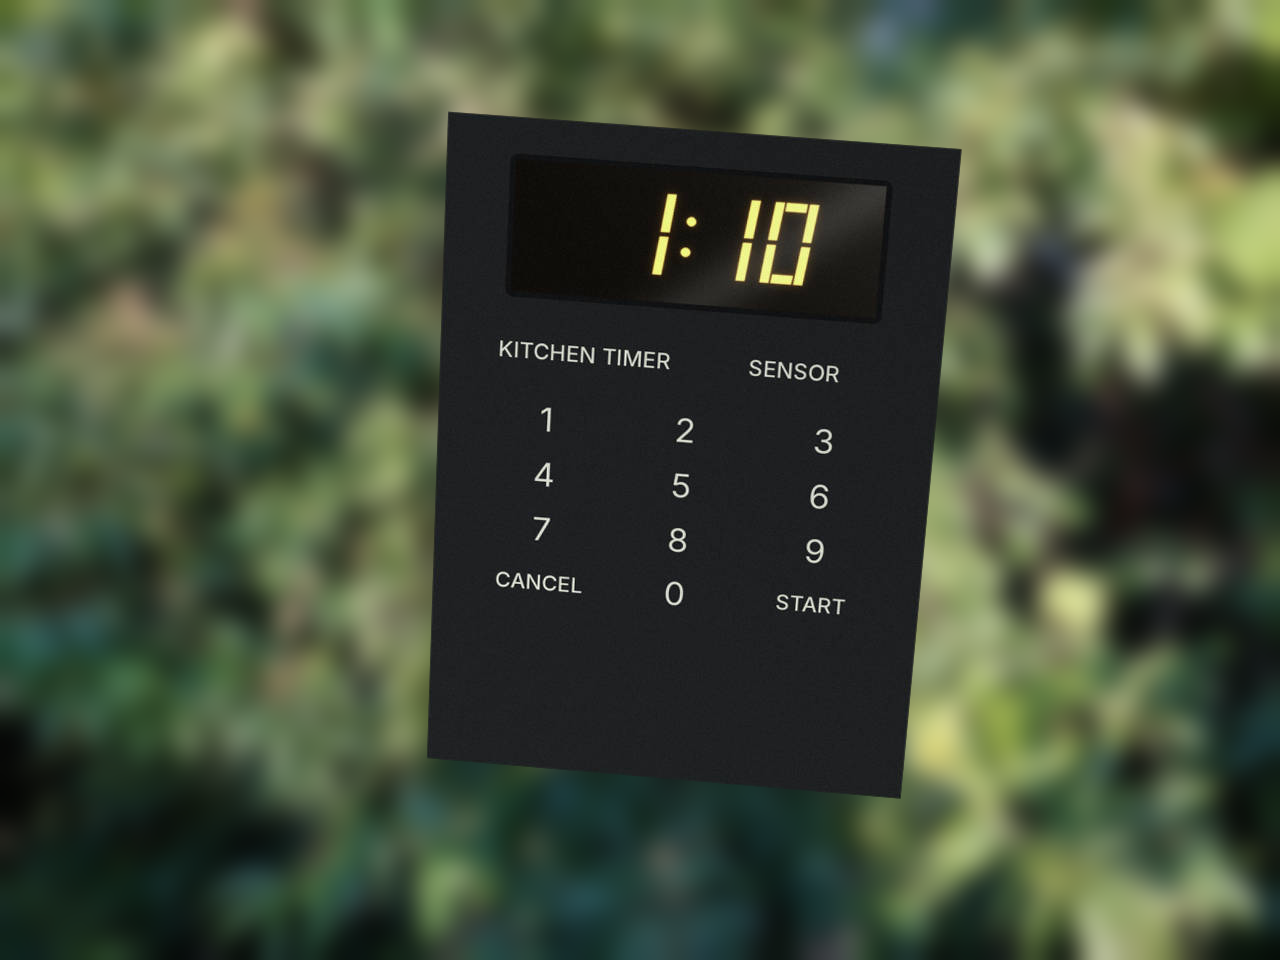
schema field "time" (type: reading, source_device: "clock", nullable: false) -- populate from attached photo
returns 1:10
